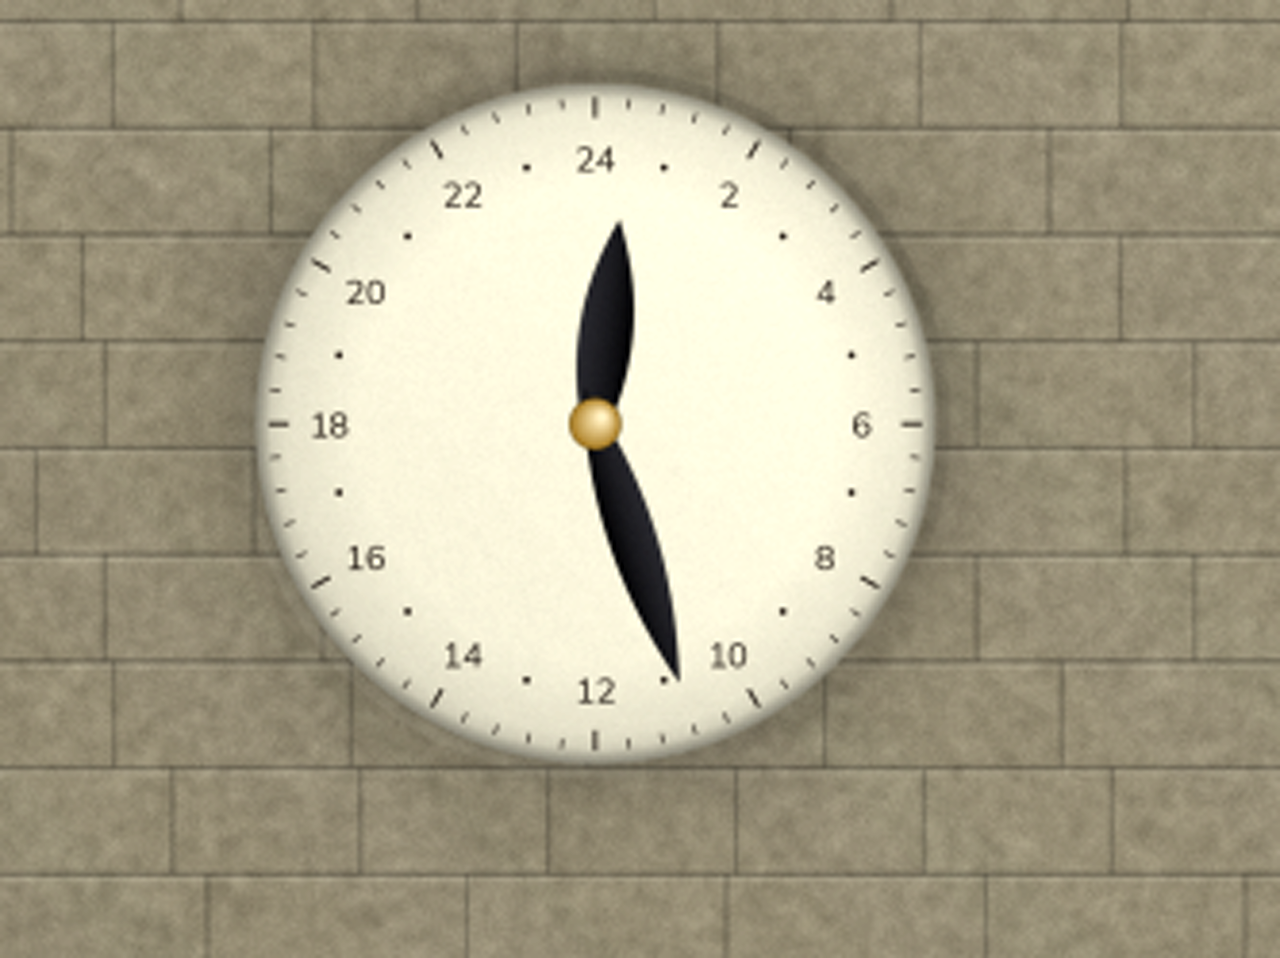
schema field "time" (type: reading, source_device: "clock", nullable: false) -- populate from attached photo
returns 0:27
